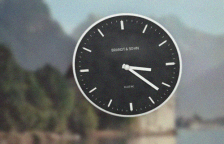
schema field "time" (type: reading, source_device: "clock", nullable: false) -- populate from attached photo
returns 3:22
